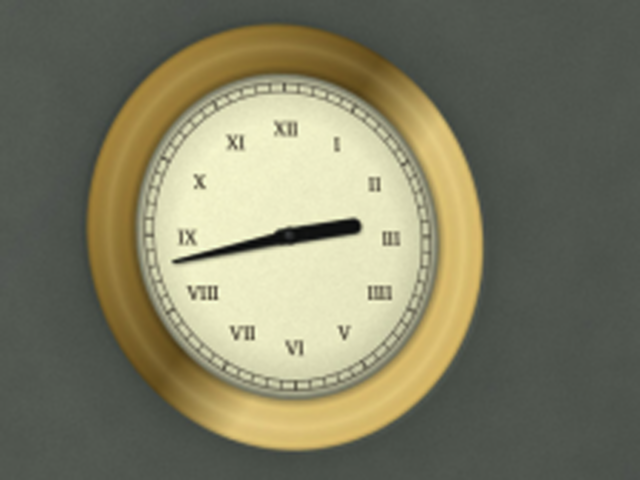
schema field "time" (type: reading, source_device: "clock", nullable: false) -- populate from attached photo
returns 2:43
